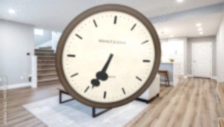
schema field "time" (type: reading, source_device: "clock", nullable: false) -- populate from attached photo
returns 6:34
